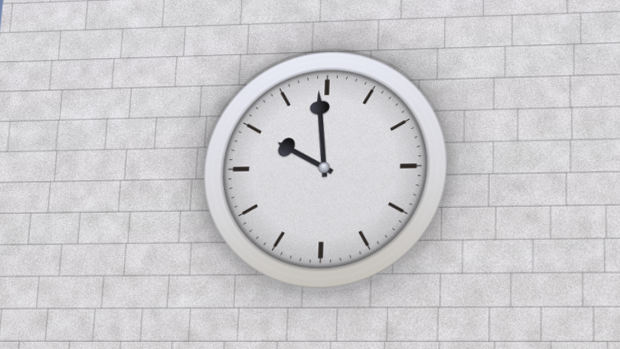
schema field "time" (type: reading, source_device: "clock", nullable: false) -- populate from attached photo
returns 9:59
